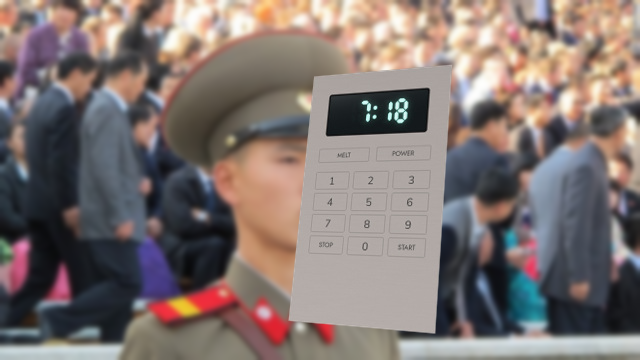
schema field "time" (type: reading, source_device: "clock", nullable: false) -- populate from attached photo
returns 7:18
